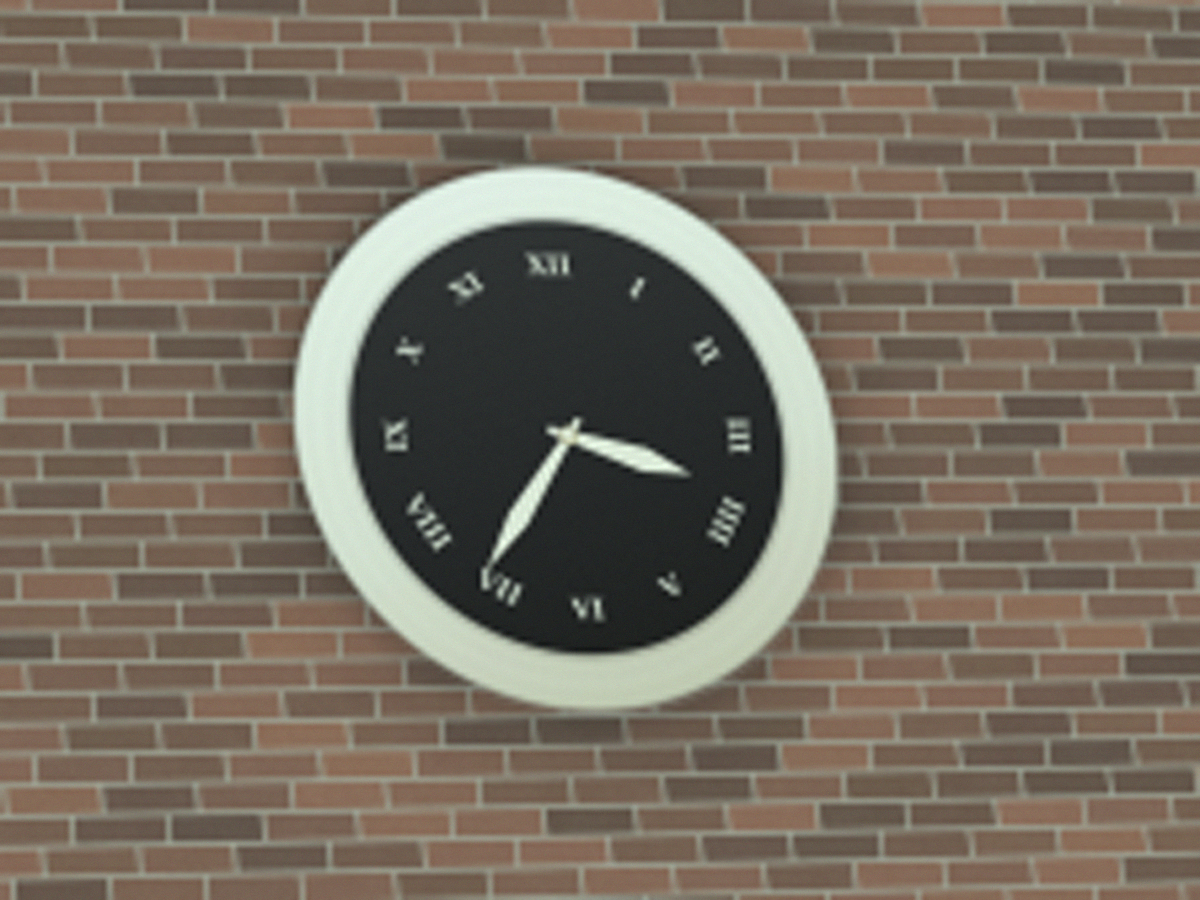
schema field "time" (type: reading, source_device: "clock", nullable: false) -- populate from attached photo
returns 3:36
